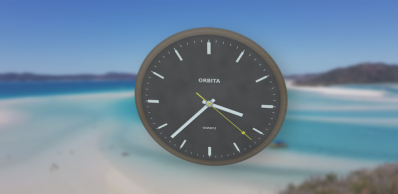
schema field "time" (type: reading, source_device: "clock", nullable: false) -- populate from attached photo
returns 3:37:22
